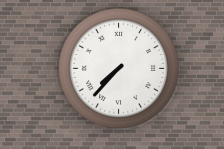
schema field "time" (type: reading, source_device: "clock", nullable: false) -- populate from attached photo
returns 7:37
